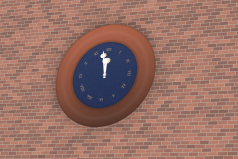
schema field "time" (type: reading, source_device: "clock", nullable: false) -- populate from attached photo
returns 11:58
